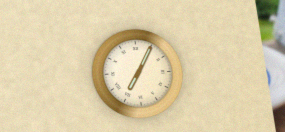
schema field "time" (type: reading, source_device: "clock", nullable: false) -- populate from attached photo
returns 7:05
